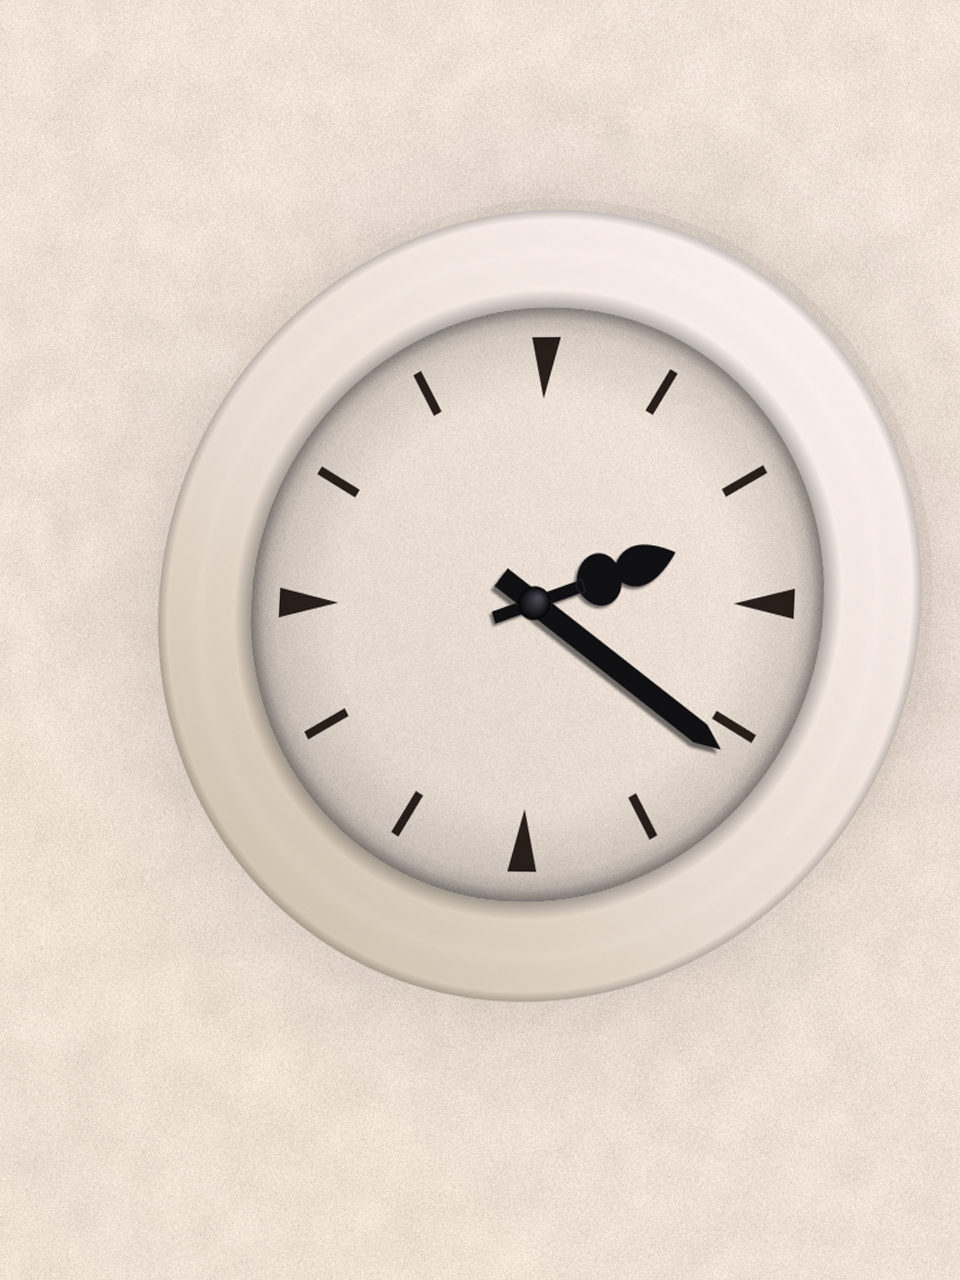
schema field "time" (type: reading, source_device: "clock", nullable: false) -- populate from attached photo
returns 2:21
